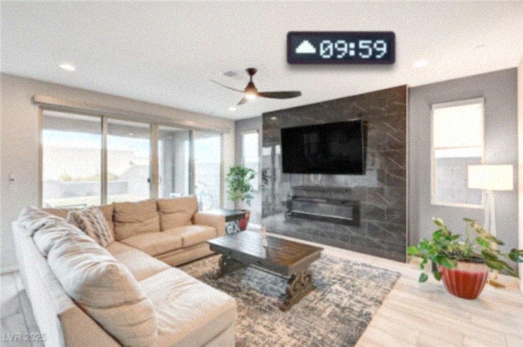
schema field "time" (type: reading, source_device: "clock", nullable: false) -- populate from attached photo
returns 9:59
